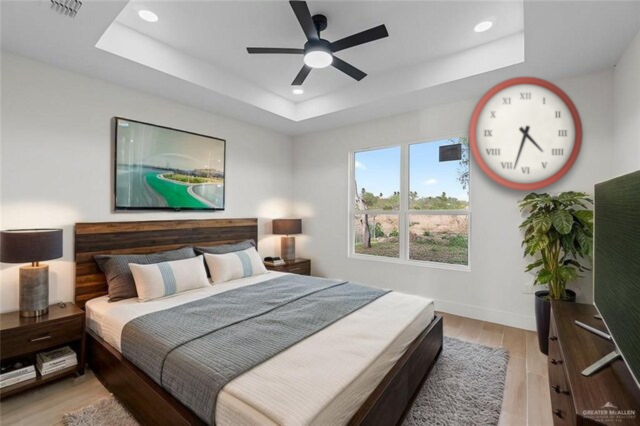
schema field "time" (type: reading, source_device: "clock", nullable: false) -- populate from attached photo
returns 4:33
